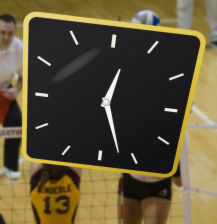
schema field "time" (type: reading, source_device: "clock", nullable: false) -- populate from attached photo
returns 12:27
